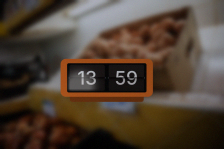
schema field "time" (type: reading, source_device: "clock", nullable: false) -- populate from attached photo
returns 13:59
